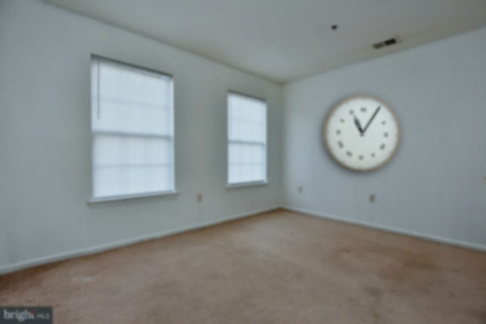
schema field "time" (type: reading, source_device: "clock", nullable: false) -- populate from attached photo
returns 11:05
